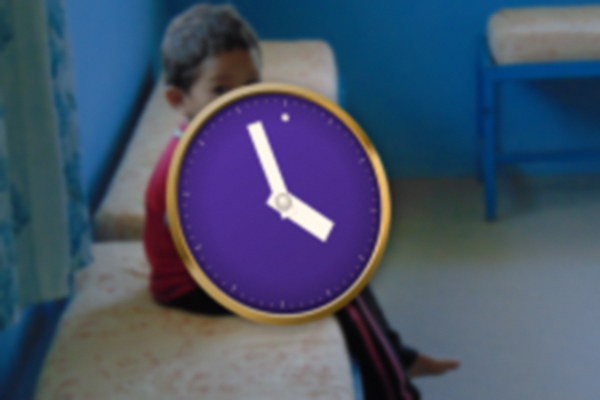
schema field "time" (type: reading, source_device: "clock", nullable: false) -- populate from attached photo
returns 3:56
